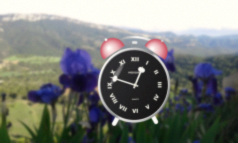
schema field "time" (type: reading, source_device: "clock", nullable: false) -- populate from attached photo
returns 12:48
